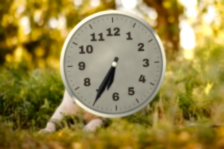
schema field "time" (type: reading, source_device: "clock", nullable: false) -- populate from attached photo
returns 6:35
